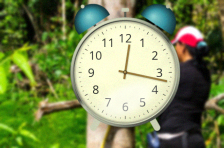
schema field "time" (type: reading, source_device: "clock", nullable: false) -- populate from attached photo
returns 12:17
